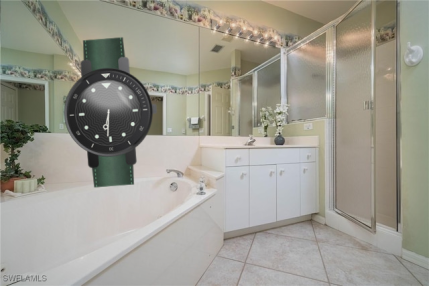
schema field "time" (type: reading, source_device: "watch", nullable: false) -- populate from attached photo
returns 6:31
